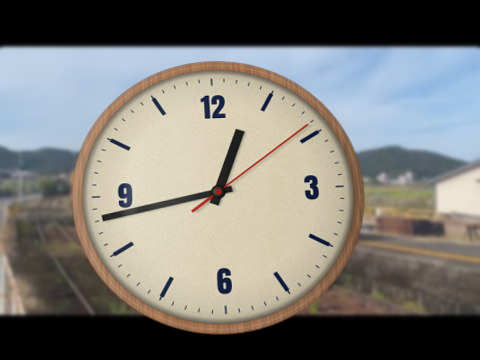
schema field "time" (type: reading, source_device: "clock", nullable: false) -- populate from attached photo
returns 12:43:09
